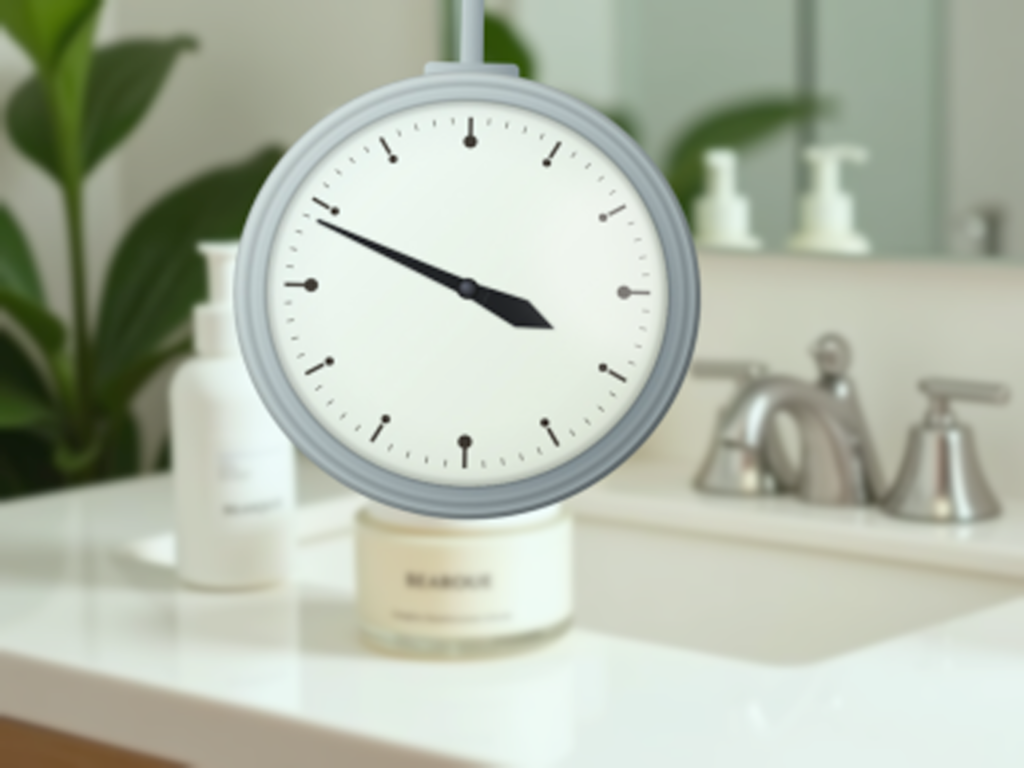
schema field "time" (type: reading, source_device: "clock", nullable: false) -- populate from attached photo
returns 3:49
